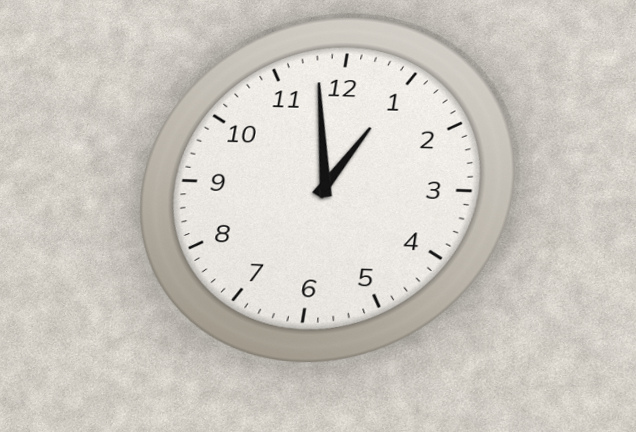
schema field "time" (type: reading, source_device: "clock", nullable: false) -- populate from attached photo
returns 12:58
